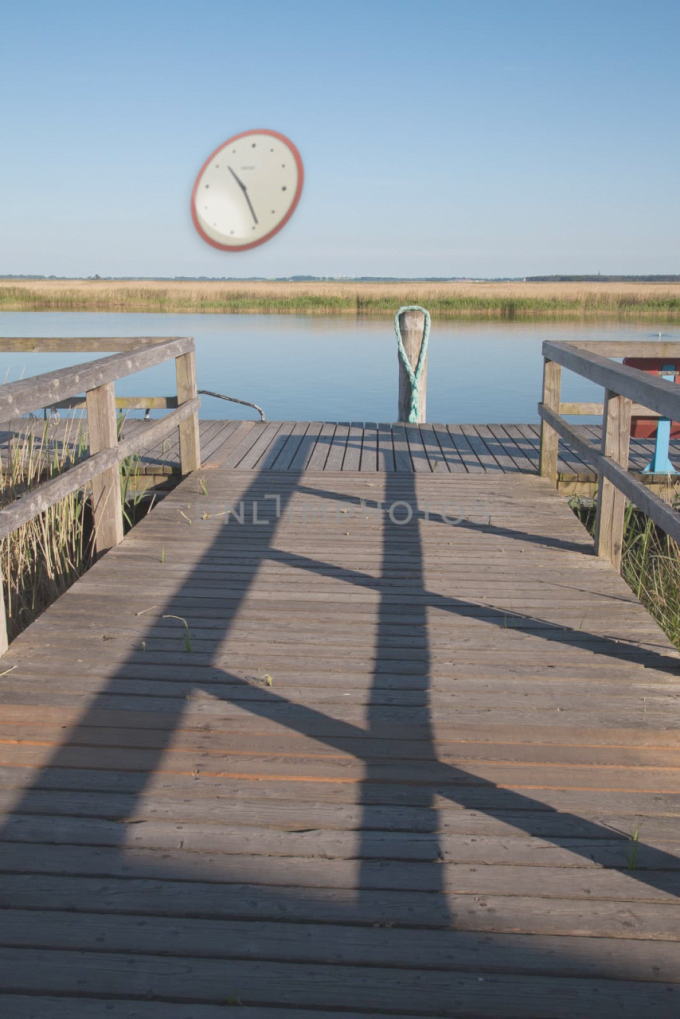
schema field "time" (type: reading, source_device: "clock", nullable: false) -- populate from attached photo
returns 10:24
